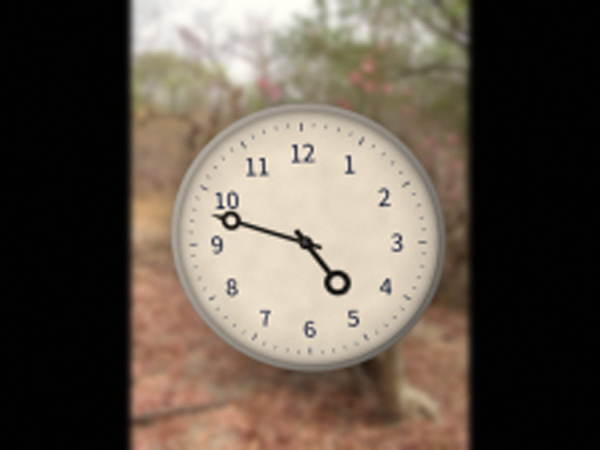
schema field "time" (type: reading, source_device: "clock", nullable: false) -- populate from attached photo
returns 4:48
